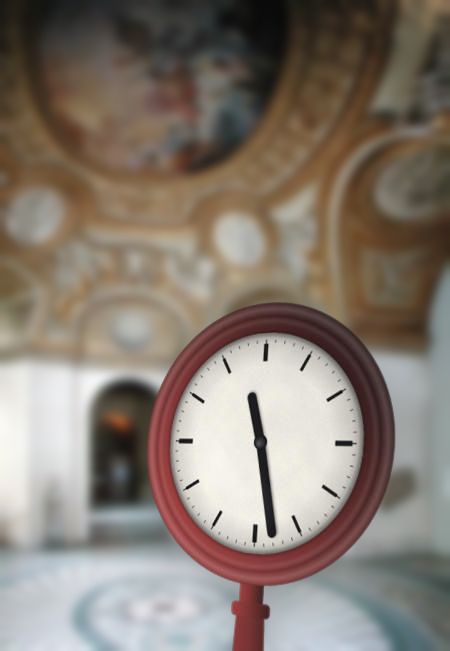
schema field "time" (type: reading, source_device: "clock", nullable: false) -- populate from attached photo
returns 11:28
